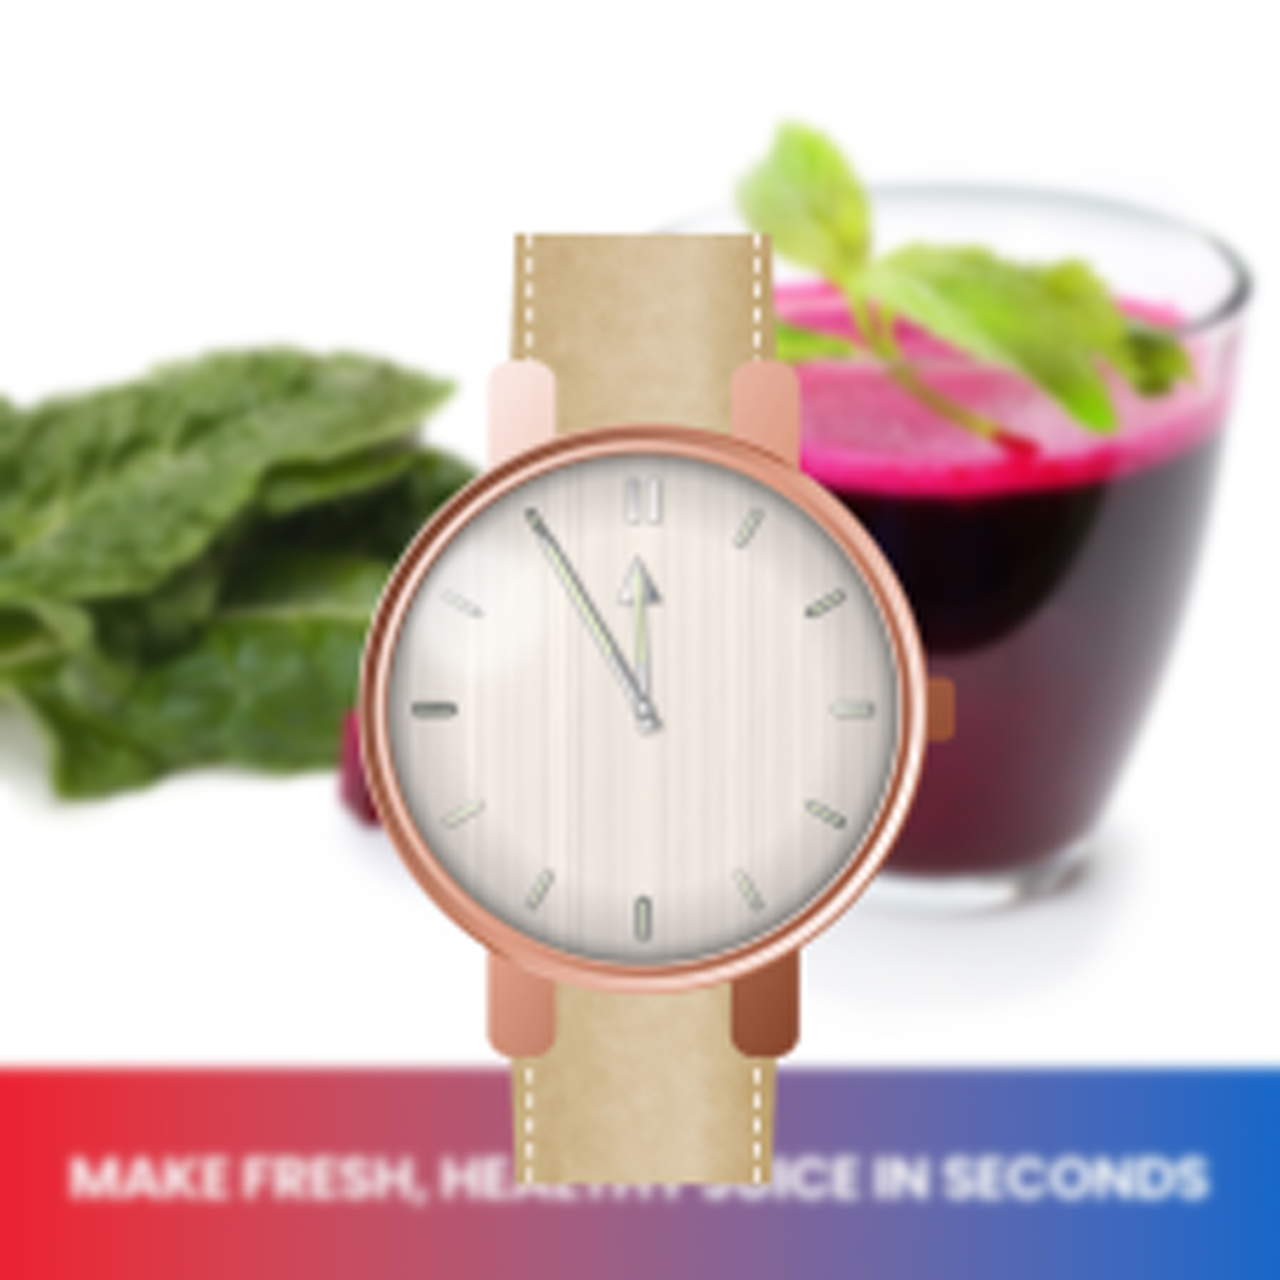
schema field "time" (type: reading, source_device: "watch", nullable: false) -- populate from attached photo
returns 11:55
